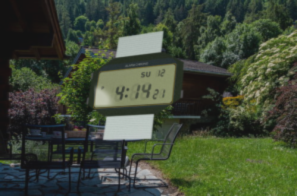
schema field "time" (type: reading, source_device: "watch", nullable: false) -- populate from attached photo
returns 4:14:21
